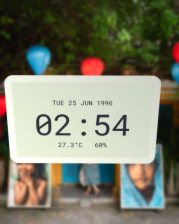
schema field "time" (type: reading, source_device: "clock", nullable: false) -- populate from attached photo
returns 2:54
